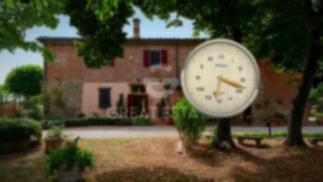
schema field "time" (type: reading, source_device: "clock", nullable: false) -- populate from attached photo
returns 6:18
